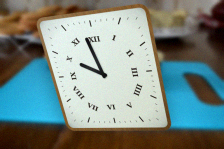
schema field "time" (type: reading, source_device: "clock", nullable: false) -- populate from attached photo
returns 9:58
